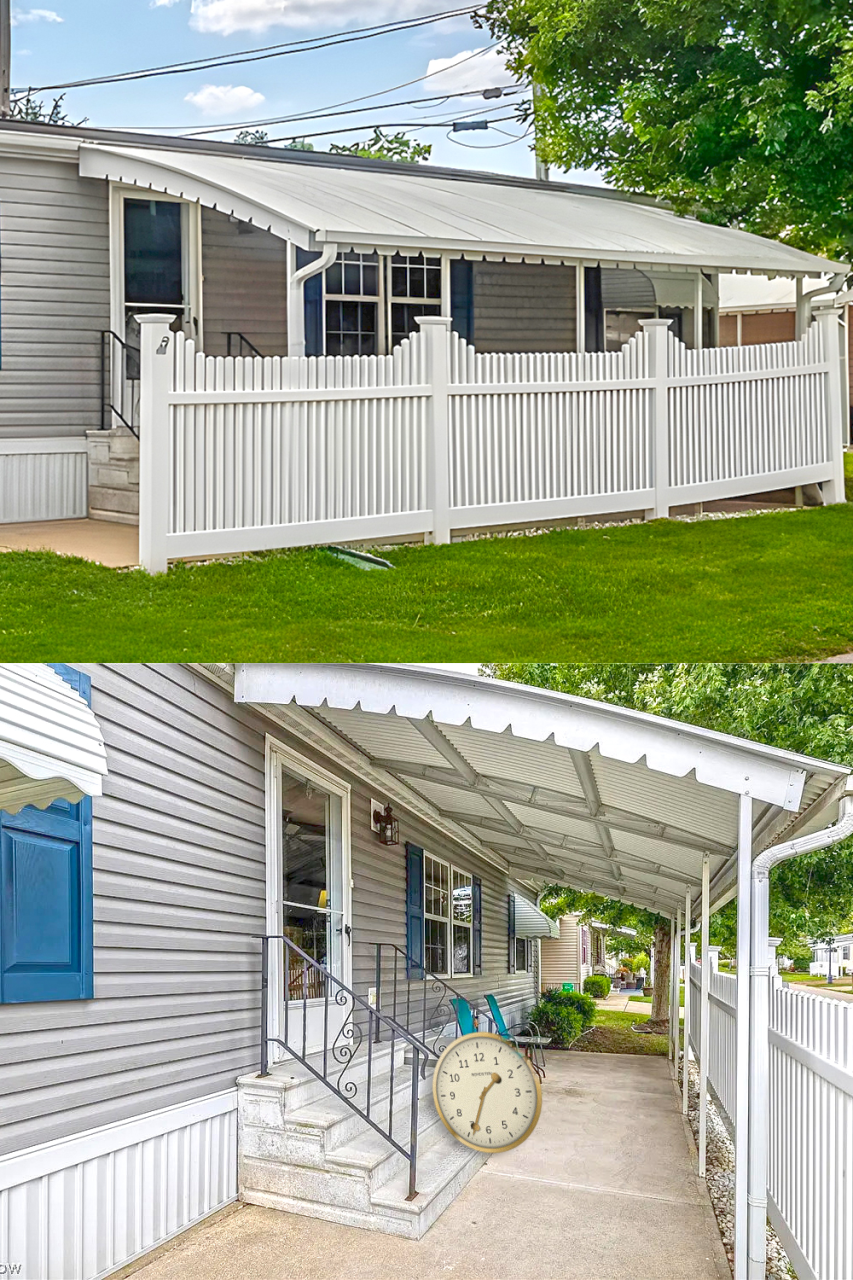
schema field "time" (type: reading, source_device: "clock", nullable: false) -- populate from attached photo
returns 1:34
